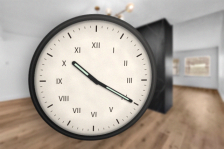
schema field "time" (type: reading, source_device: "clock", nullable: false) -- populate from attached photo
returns 10:20
